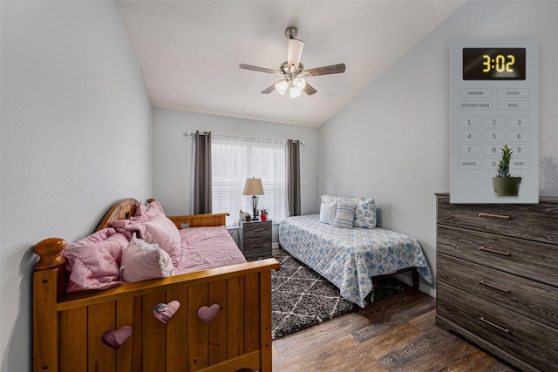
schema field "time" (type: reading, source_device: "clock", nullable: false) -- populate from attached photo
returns 3:02
